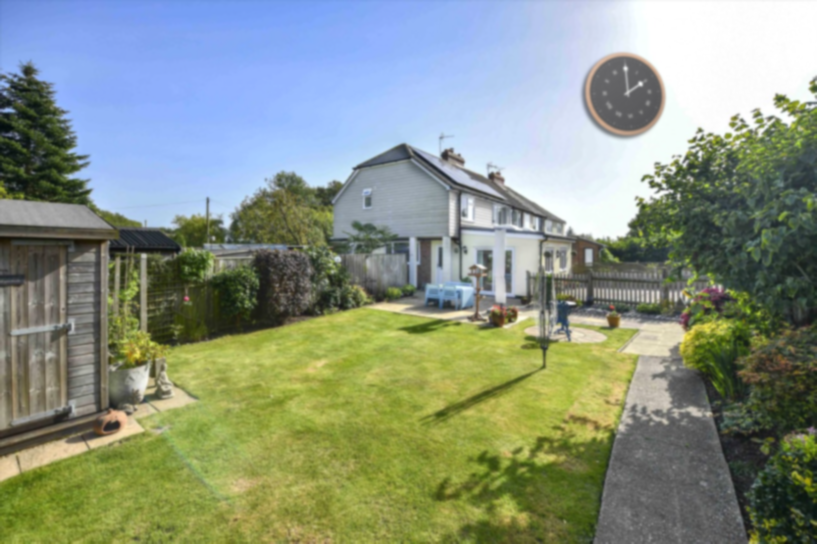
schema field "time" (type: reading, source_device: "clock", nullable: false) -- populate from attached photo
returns 2:00
